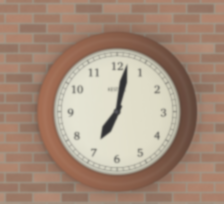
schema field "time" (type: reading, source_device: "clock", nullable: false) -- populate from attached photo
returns 7:02
